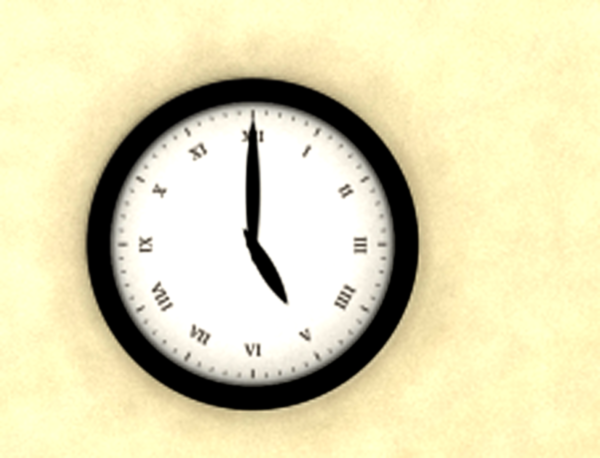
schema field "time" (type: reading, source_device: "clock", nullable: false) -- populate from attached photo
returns 5:00
